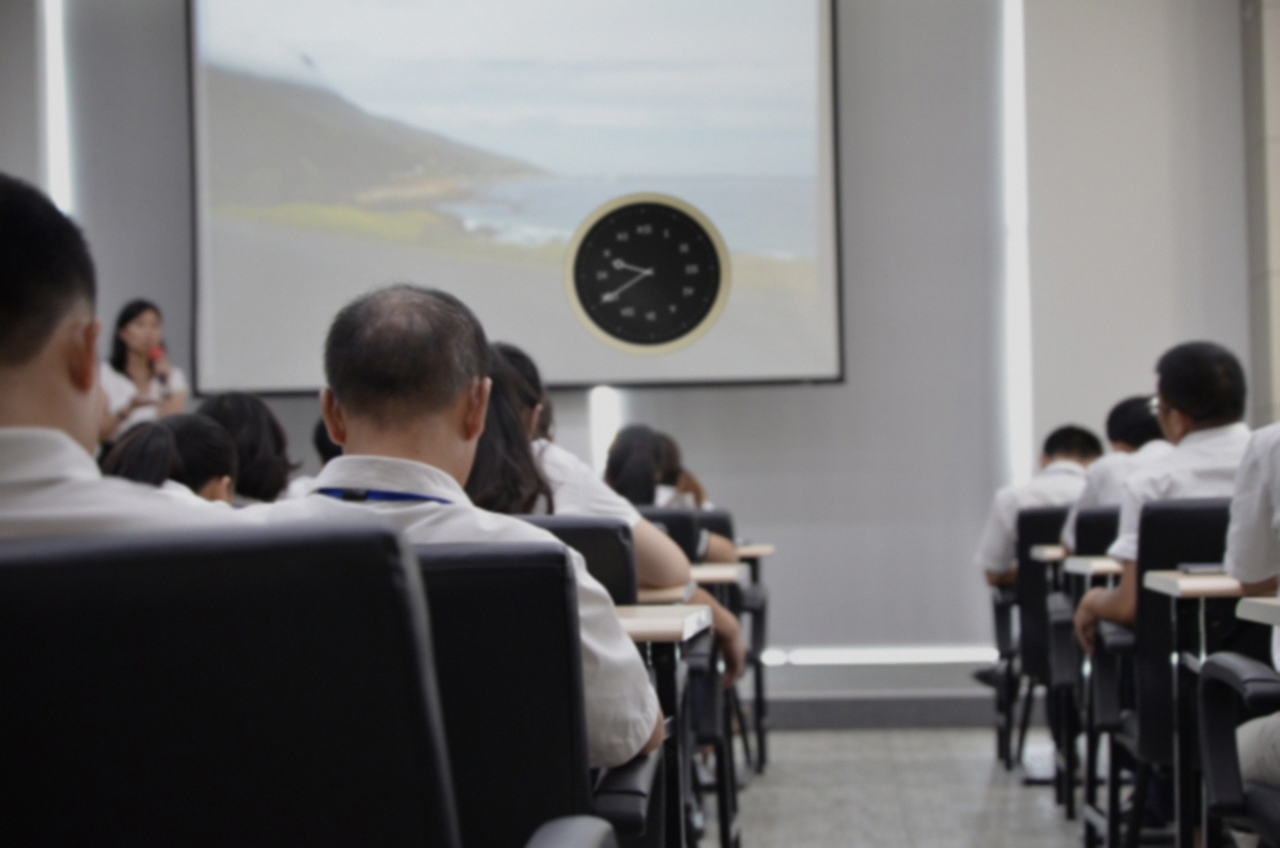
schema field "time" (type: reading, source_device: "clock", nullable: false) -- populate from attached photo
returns 9:40
